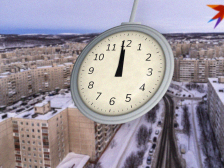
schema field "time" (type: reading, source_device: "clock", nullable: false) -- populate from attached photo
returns 11:59
